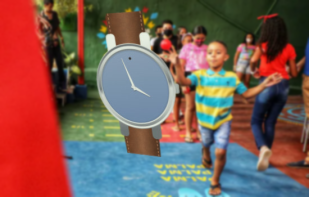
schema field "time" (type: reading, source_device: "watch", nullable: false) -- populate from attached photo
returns 3:57
